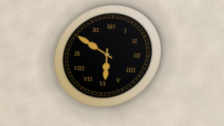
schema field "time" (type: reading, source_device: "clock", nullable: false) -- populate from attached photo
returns 5:50
